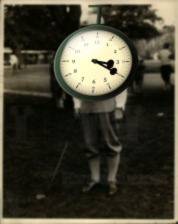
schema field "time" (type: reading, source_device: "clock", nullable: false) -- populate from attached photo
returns 3:20
